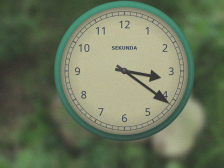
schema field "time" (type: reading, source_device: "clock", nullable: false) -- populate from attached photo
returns 3:21
